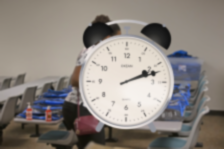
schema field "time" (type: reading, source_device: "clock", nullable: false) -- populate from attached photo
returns 2:12
